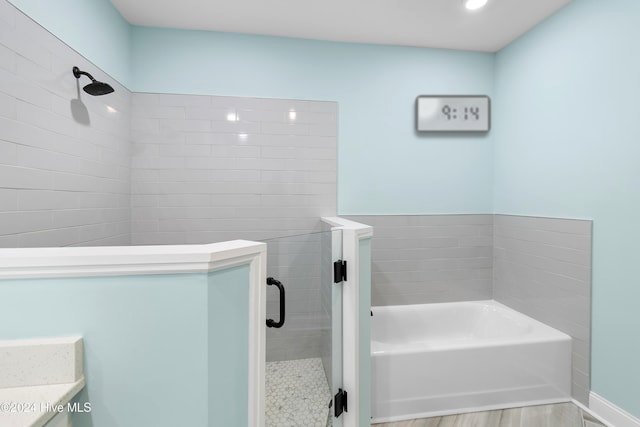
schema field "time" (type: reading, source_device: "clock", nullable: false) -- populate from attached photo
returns 9:14
